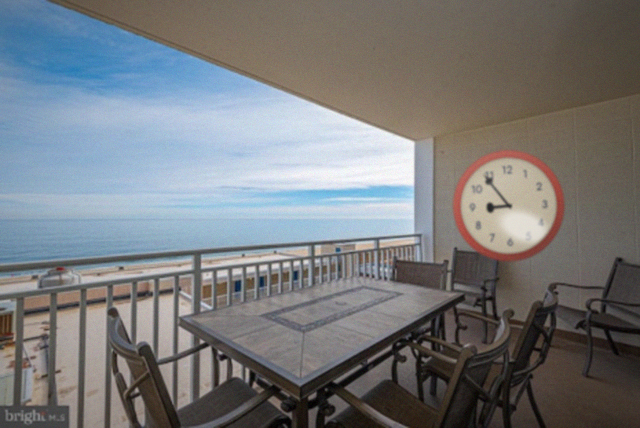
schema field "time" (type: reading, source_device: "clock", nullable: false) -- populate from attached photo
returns 8:54
